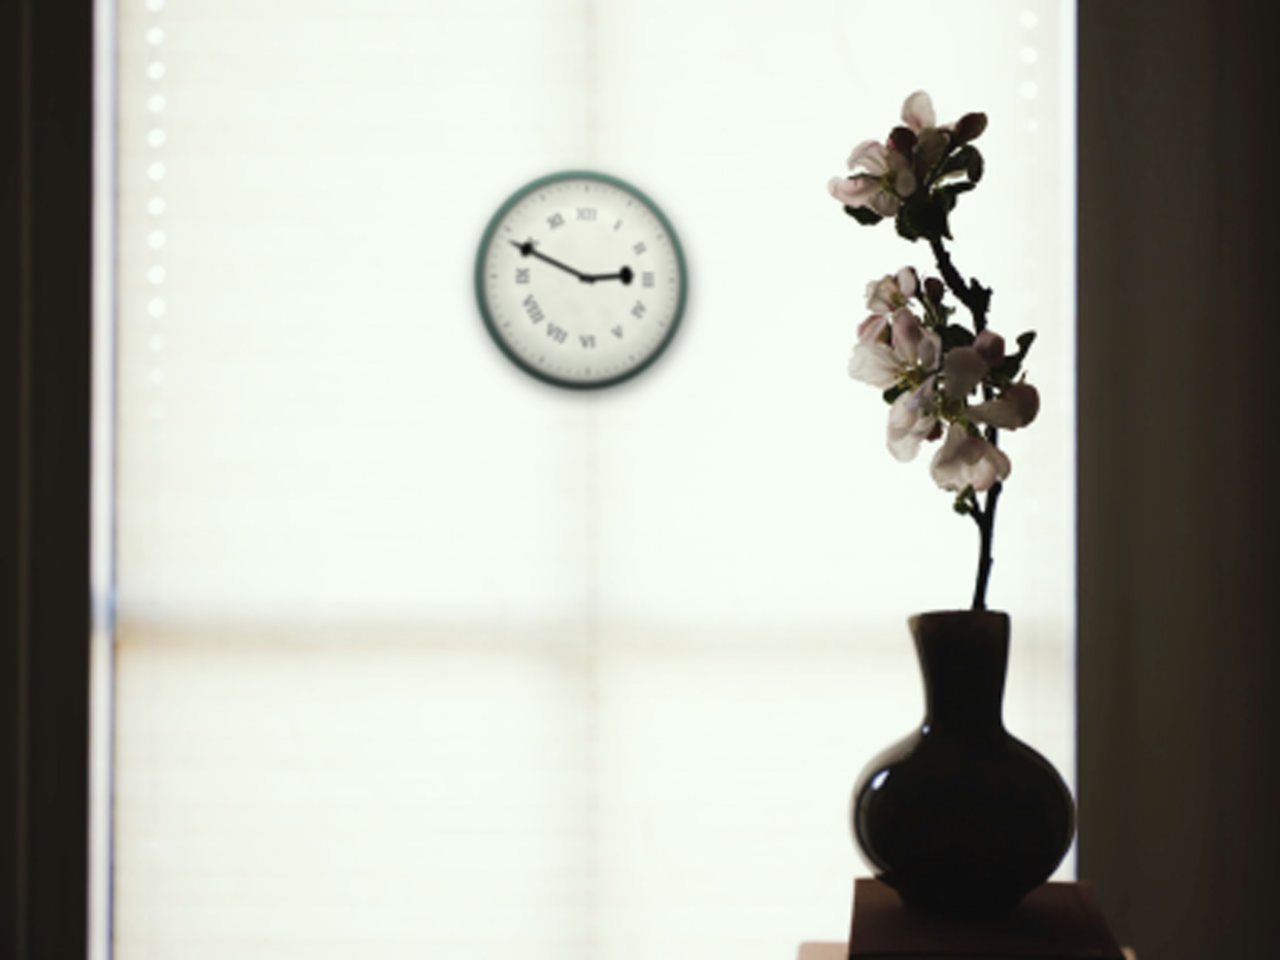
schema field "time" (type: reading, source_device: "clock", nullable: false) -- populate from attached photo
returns 2:49
